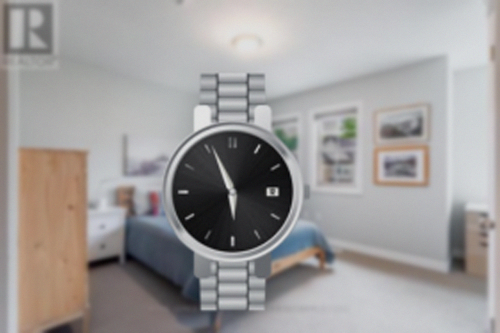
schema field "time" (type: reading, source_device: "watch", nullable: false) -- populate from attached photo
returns 5:56
